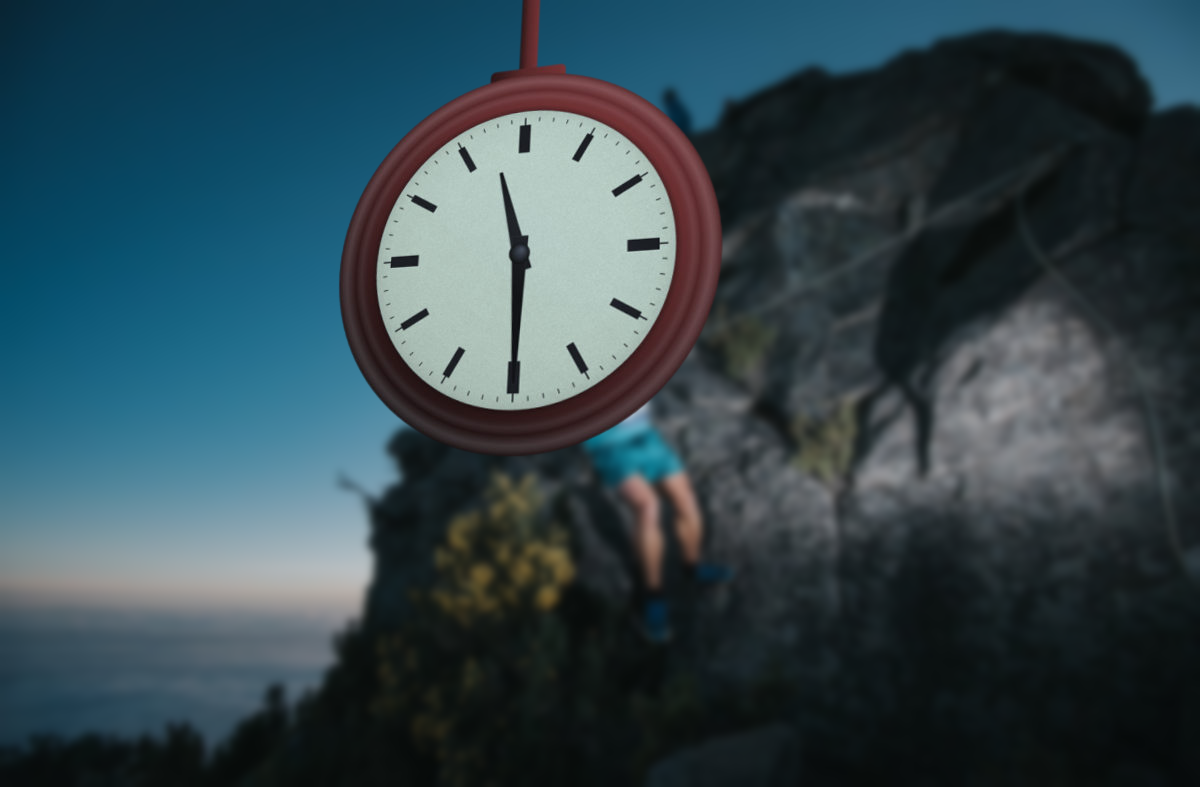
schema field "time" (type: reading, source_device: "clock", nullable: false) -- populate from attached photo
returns 11:30
